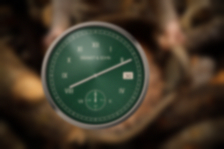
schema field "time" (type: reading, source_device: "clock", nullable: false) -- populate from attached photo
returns 8:11
